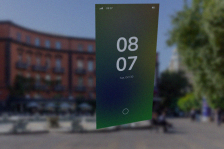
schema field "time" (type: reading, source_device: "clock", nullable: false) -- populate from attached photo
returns 8:07
